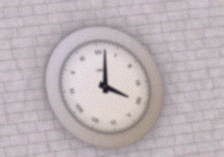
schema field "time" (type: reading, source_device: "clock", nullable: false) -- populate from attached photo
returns 4:02
